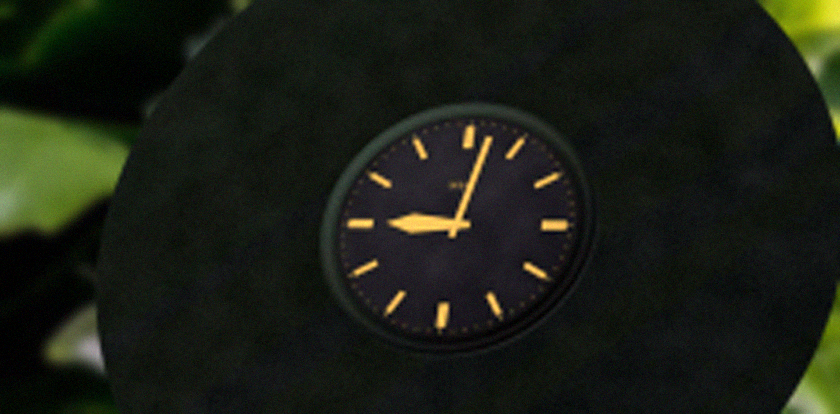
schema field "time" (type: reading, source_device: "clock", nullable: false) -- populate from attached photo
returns 9:02
